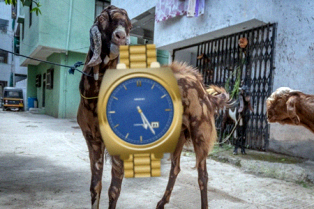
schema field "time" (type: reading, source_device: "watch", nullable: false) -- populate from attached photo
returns 5:25
